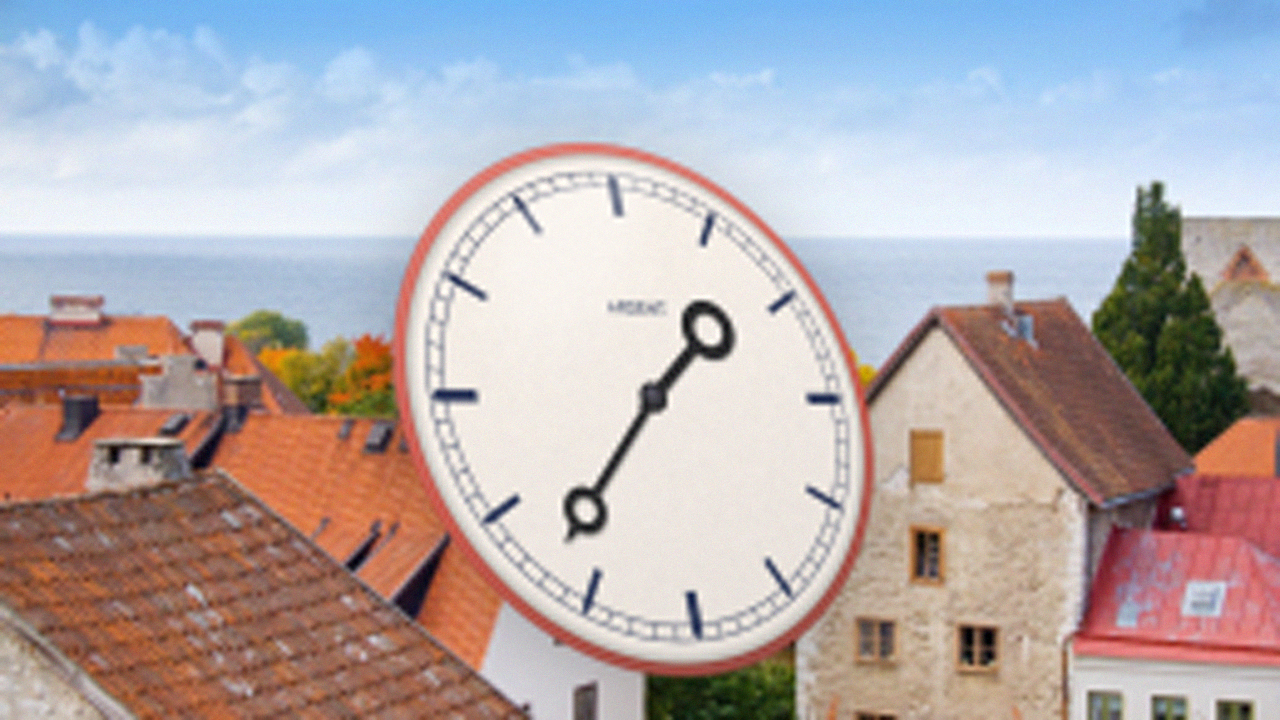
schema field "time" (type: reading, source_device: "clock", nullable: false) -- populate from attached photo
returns 1:37
